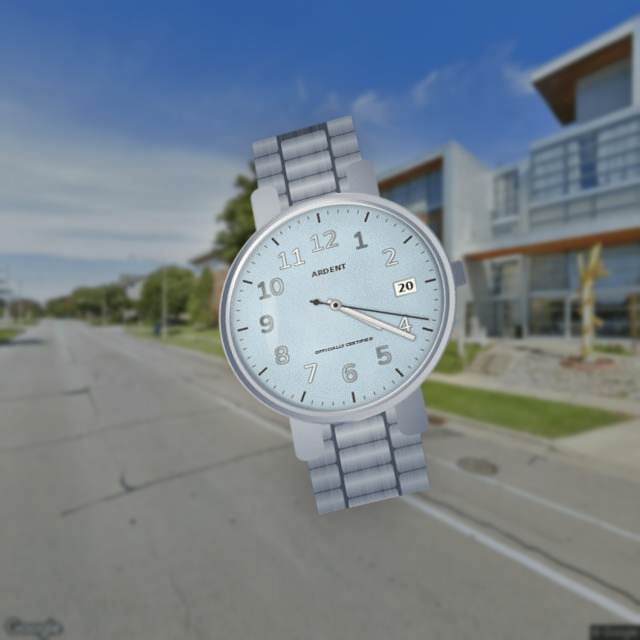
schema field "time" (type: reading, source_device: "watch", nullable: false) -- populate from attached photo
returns 4:21:19
